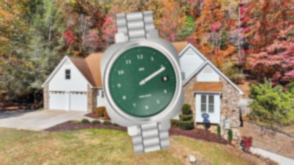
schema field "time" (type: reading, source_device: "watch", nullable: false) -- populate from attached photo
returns 2:11
